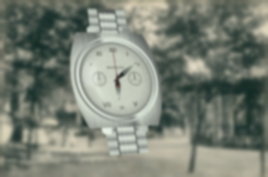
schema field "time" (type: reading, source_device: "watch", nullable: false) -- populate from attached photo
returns 6:09
